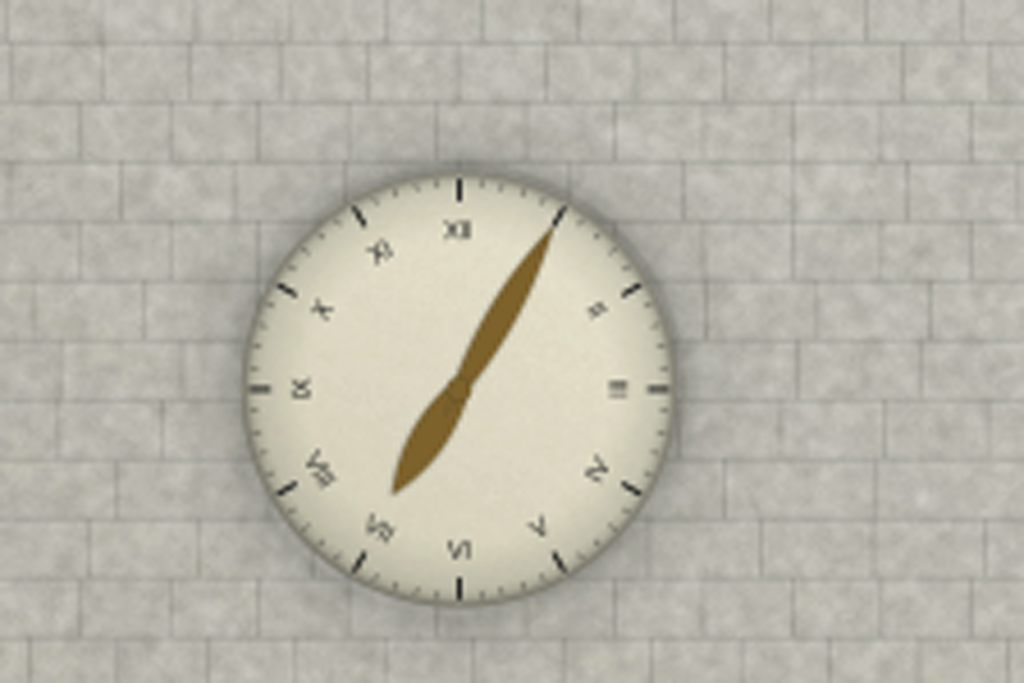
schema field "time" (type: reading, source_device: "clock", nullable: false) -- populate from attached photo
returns 7:05
